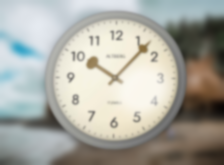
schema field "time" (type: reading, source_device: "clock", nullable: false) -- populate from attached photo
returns 10:07
